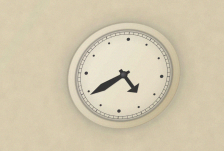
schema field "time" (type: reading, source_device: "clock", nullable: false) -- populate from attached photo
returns 4:39
